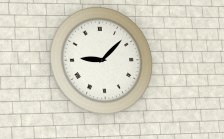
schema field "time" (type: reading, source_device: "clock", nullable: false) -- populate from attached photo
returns 9:08
